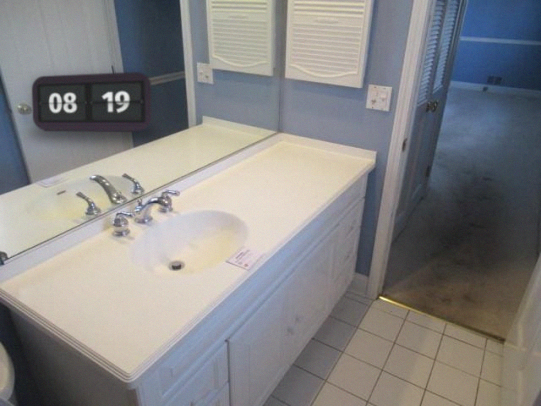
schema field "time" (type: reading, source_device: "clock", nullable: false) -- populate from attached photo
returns 8:19
